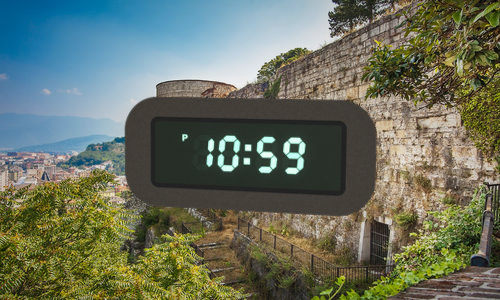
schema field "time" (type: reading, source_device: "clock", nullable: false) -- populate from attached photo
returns 10:59
